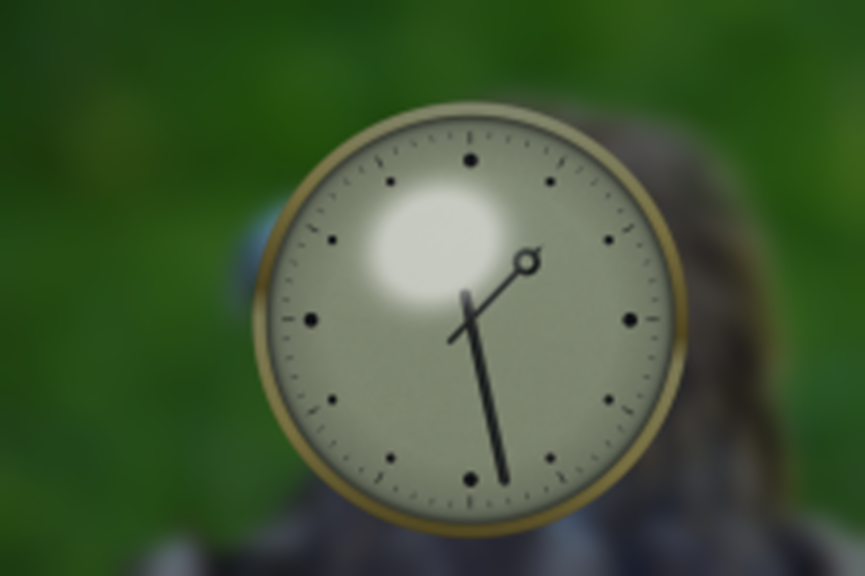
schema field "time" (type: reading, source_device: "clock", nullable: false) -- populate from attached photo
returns 1:28
